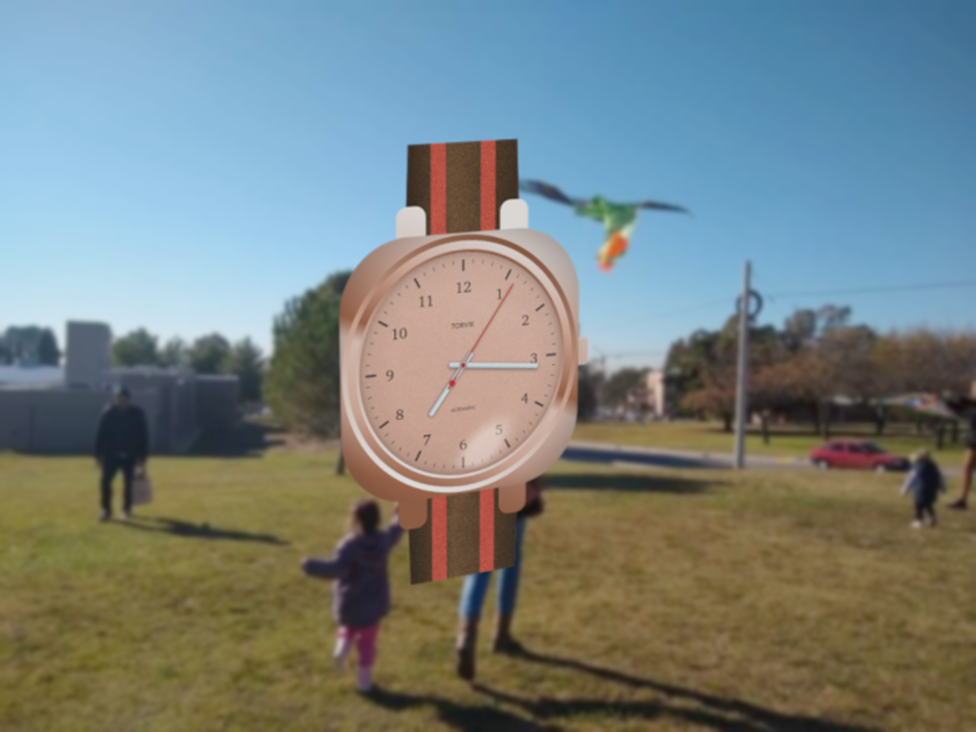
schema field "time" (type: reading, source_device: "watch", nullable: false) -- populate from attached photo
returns 7:16:06
